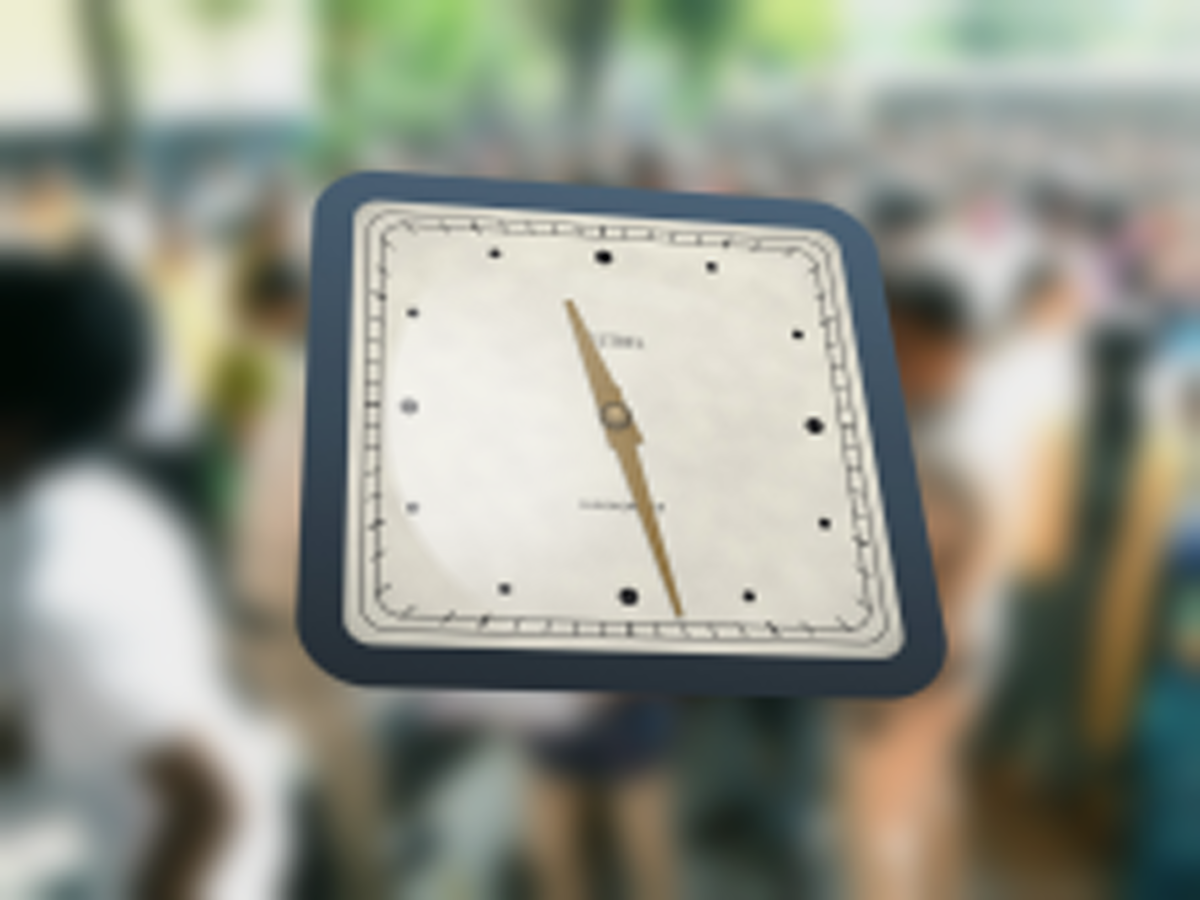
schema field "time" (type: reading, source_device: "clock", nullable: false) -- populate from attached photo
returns 11:28
